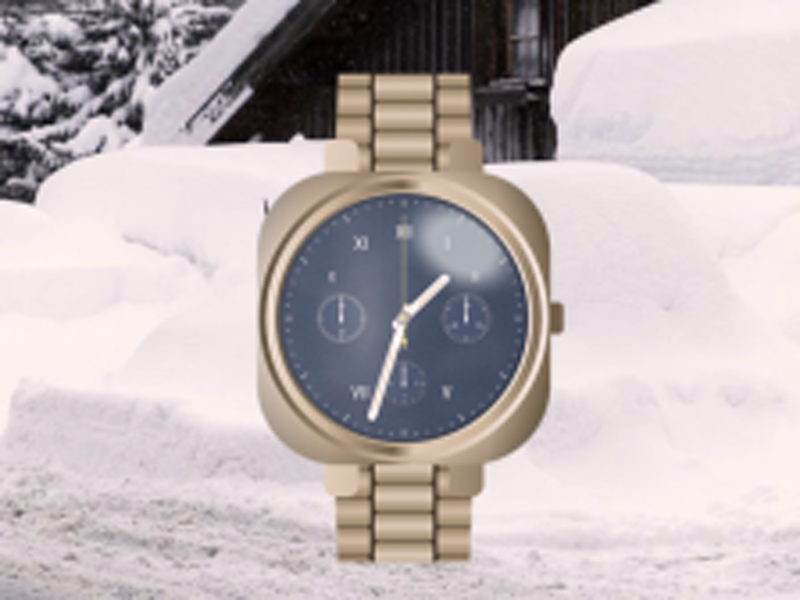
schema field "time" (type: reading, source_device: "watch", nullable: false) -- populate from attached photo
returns 1:33
